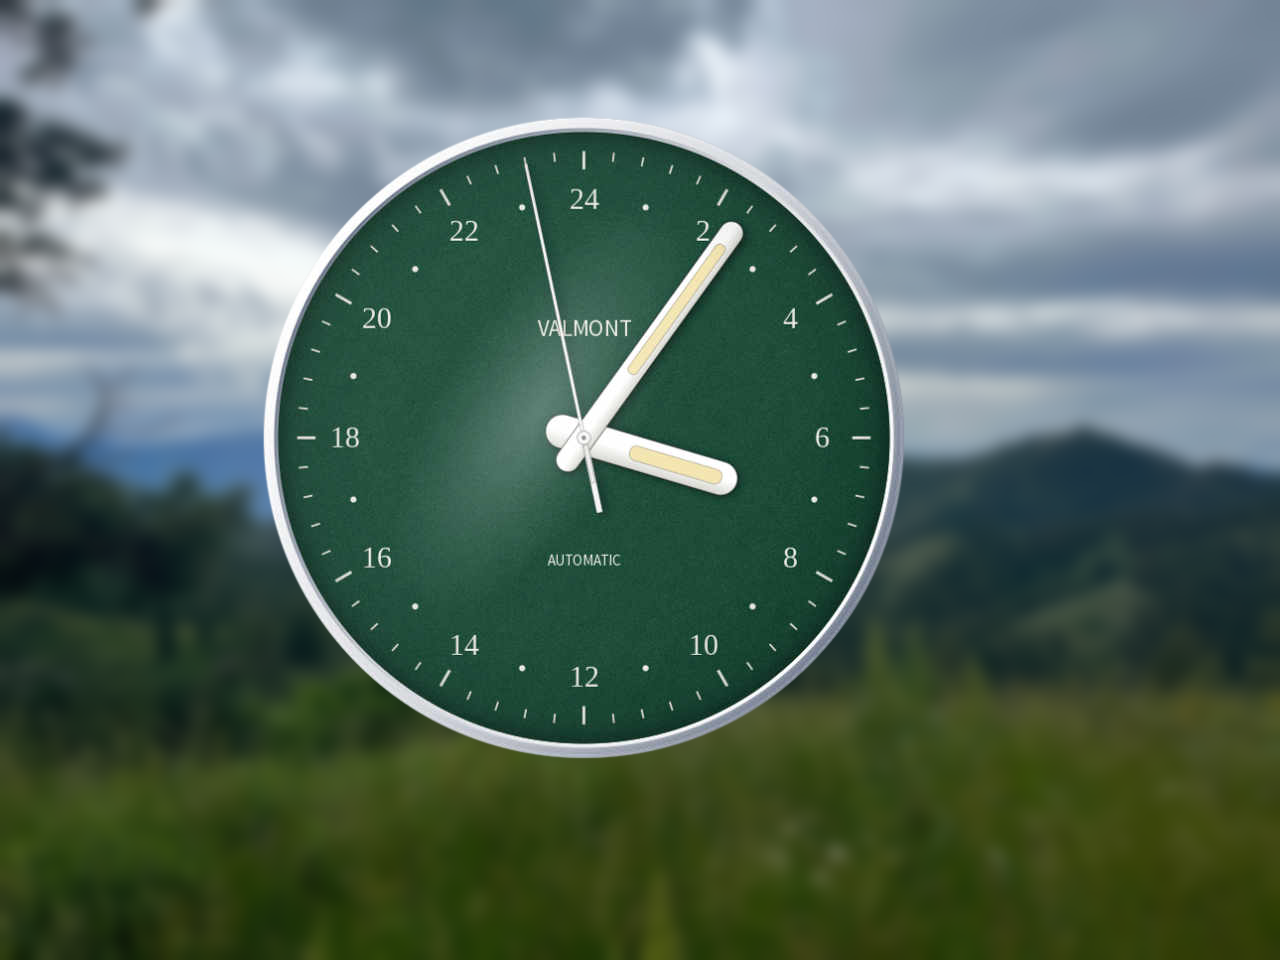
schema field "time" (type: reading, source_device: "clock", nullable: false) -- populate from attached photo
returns 7:05:58
